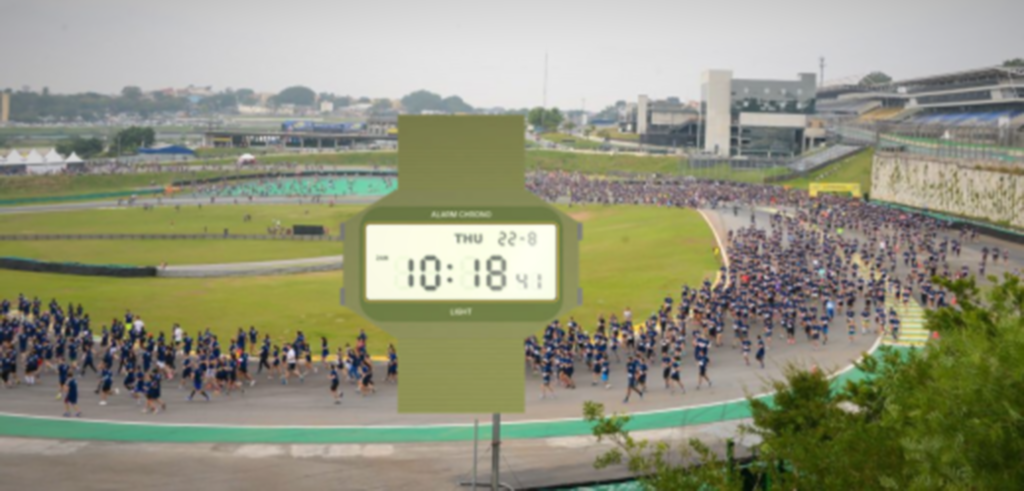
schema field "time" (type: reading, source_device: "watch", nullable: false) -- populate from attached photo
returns 10:18:41
